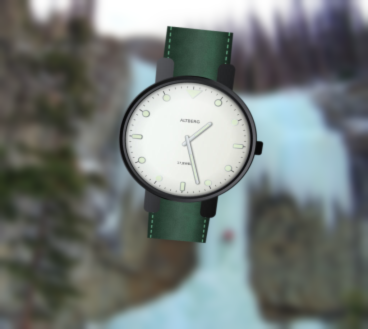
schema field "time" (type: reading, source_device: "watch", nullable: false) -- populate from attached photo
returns 1:27
